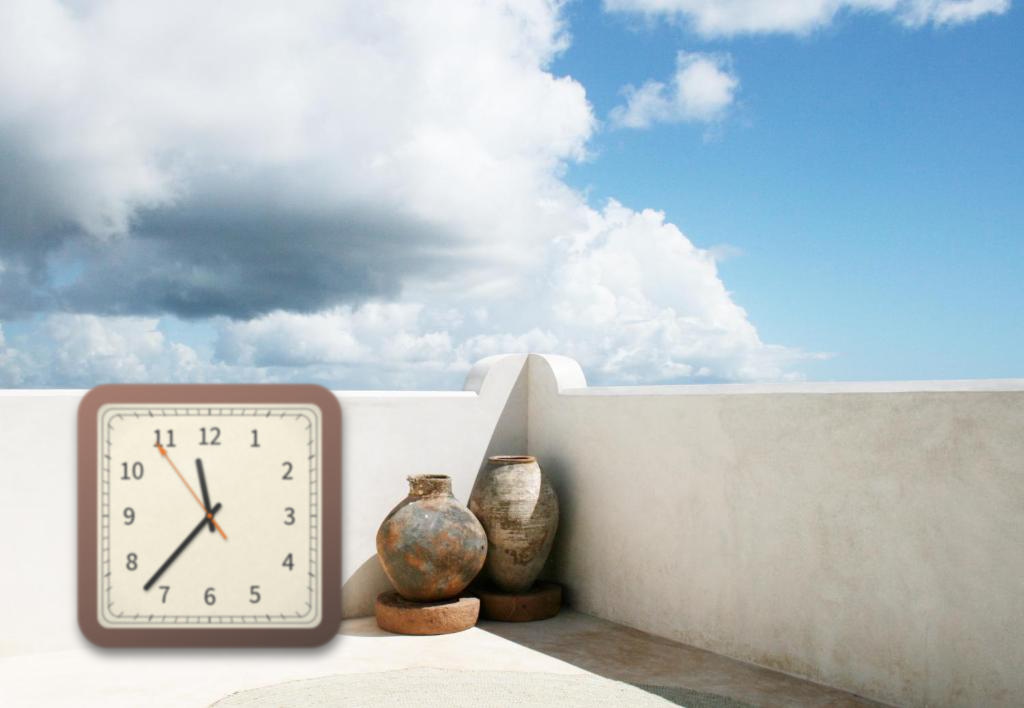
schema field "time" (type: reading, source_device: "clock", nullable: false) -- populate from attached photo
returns 11:36:54
